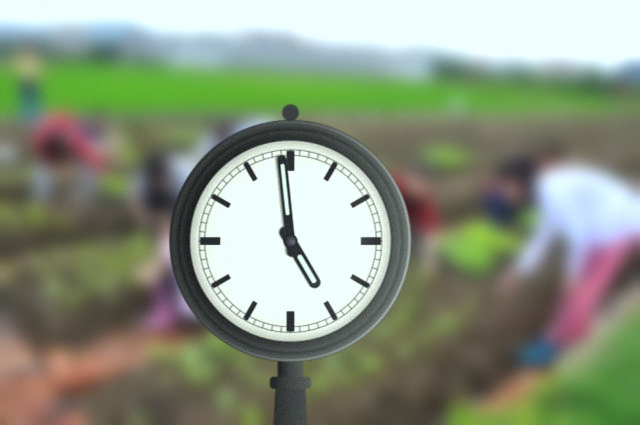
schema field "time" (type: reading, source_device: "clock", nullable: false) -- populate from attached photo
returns 4:59
